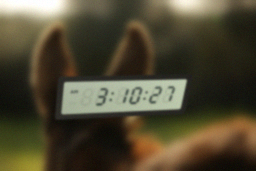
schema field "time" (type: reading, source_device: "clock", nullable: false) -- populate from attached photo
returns 3:10:27
